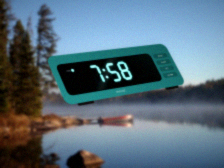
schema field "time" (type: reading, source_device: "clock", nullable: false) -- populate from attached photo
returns 7:58
